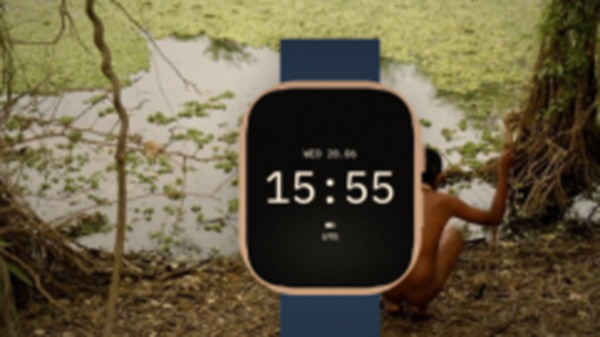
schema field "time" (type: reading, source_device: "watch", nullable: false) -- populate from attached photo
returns 15:55
